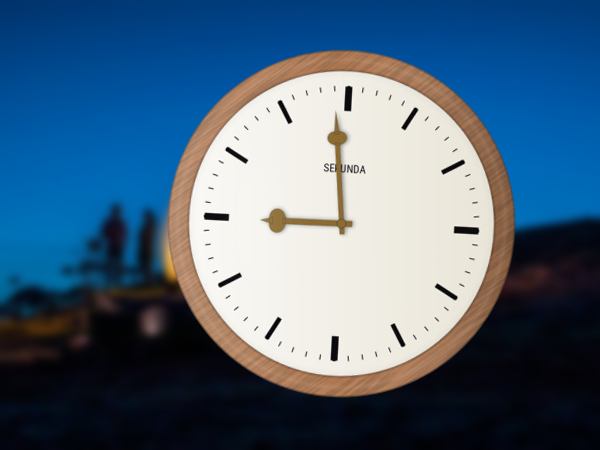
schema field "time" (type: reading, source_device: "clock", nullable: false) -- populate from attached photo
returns 8:59
